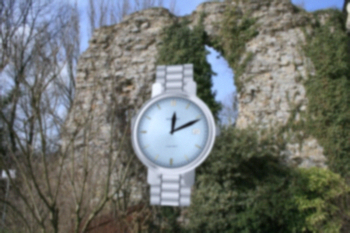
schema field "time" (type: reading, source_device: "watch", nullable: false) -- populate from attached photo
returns 12:11
